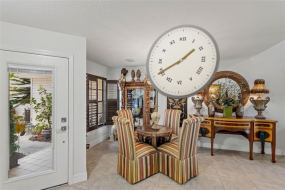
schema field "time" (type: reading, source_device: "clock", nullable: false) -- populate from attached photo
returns 1:40
